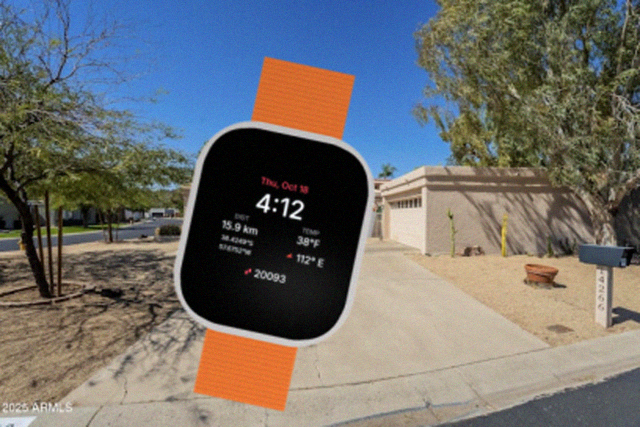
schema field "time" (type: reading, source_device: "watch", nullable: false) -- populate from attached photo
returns 4:12
